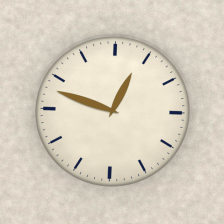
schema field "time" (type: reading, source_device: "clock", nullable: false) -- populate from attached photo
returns 12:48
